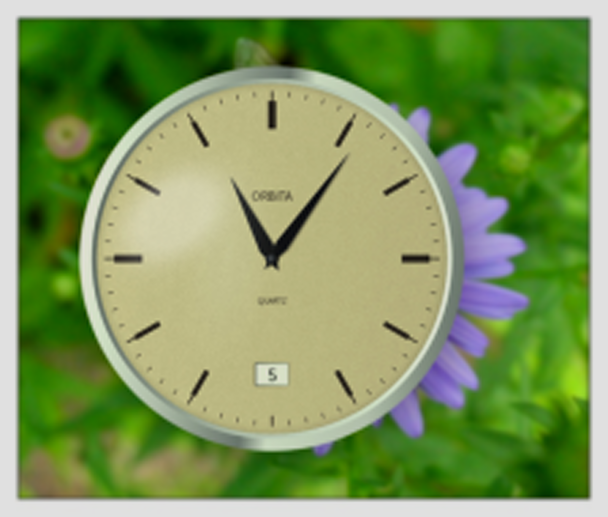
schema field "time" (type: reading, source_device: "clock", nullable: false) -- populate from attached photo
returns 11:06
